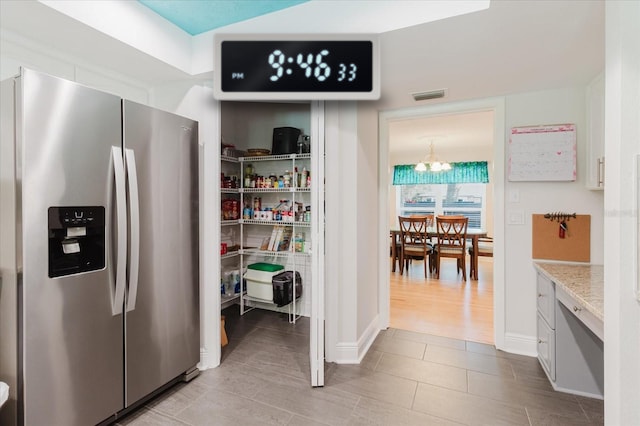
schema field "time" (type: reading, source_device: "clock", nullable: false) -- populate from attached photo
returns 9:46:33
